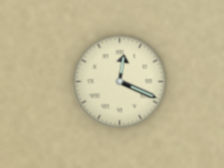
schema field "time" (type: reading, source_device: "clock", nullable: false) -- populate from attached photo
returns 12:19
